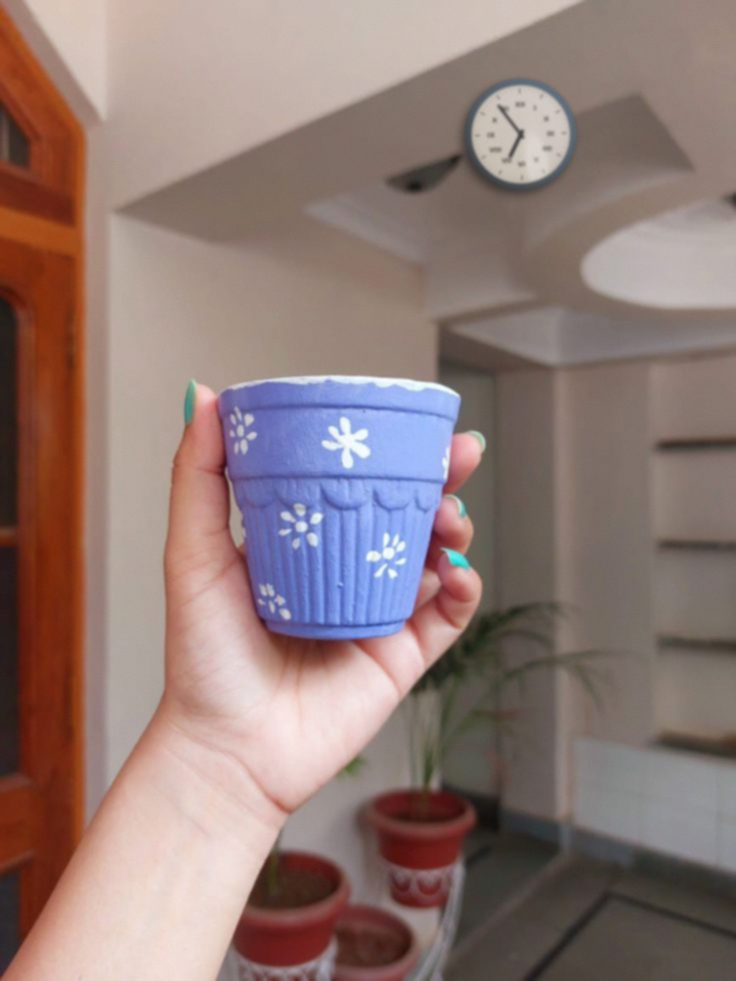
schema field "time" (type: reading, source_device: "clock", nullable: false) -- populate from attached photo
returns 6:54
